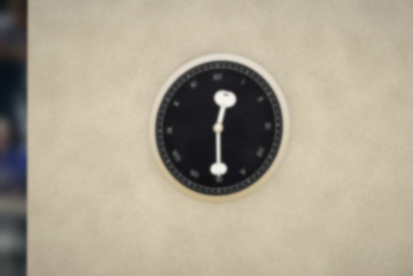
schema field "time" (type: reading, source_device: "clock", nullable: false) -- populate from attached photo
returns 12:30
